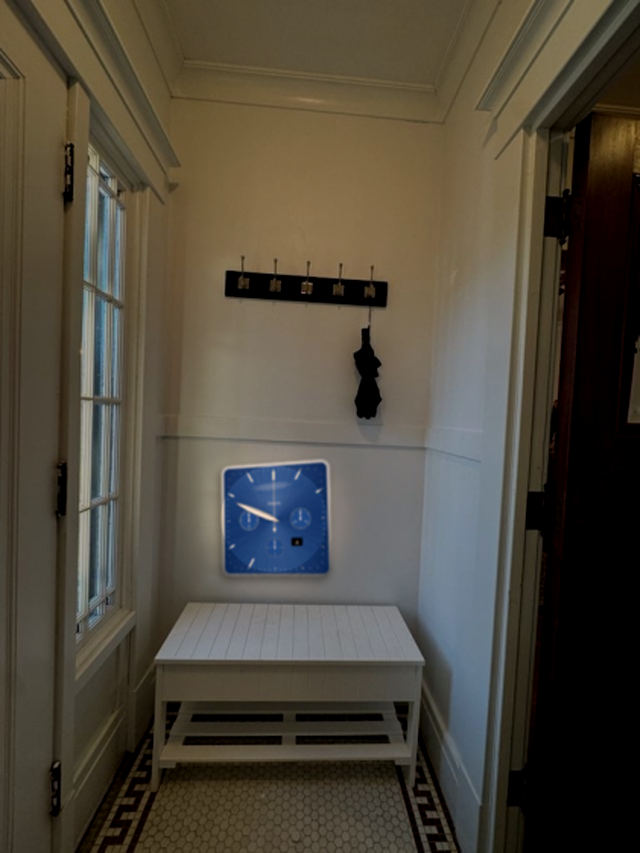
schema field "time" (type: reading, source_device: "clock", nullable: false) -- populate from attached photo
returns 9:49
